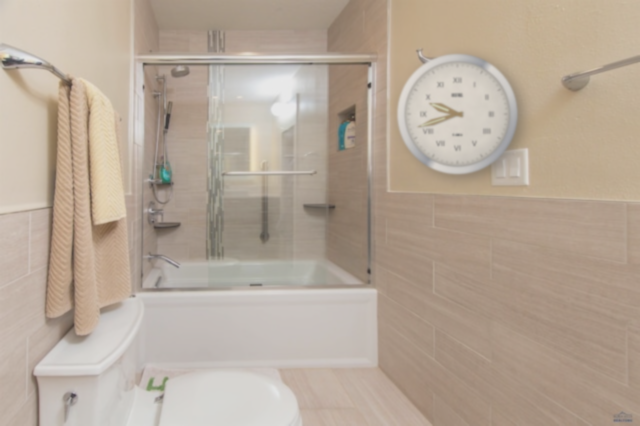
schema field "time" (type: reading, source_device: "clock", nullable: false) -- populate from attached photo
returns 9:42
